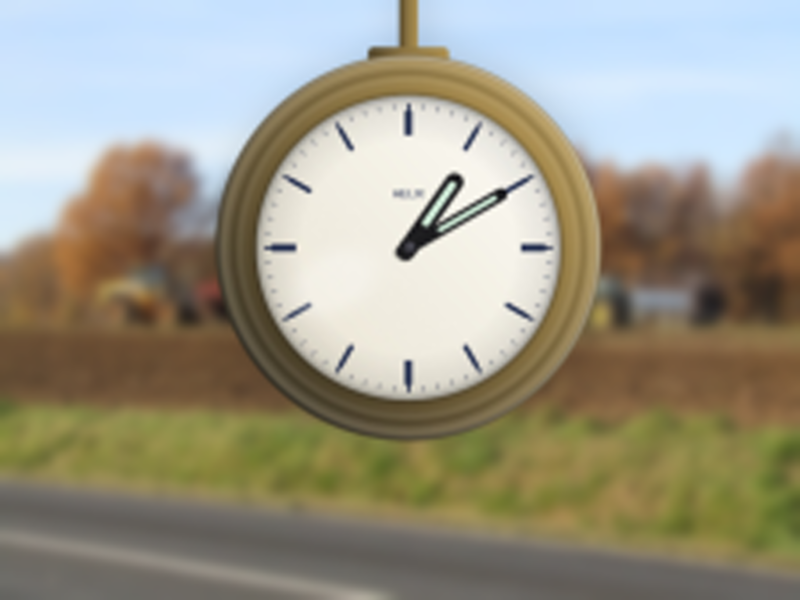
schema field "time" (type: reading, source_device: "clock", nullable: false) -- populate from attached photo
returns 1:10
